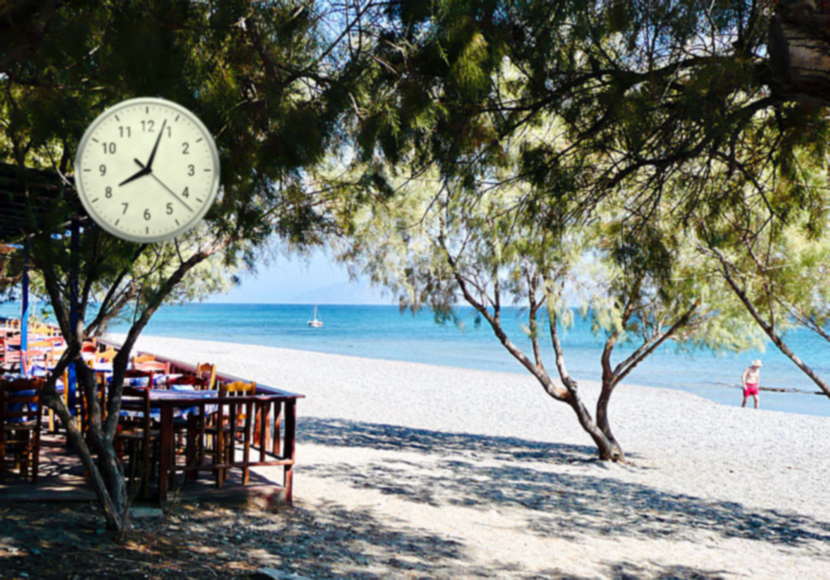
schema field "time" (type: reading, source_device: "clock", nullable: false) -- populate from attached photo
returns 8:03:22
